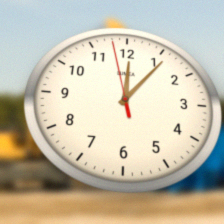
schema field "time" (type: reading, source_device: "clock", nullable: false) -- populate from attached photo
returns 12:05:58
